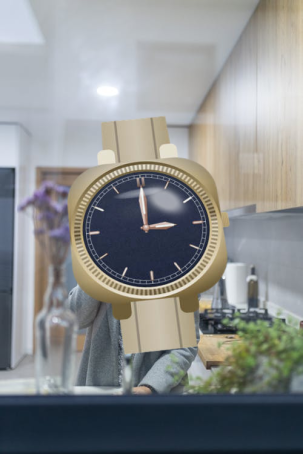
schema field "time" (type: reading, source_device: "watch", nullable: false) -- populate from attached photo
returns 3:00
